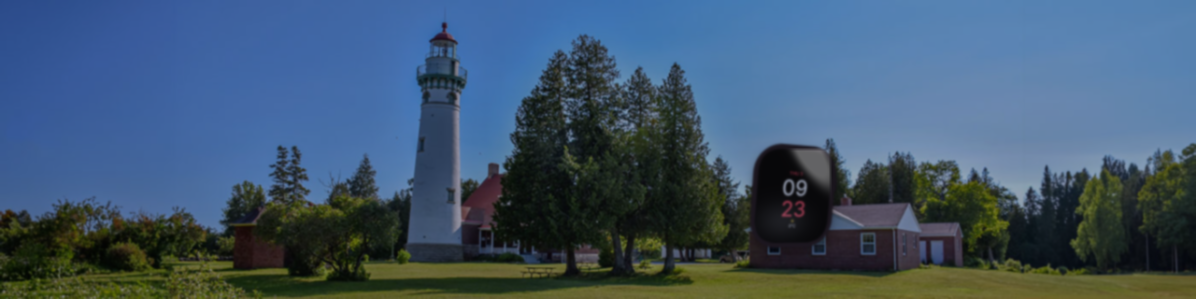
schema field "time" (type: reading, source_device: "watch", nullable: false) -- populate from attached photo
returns 9:23
